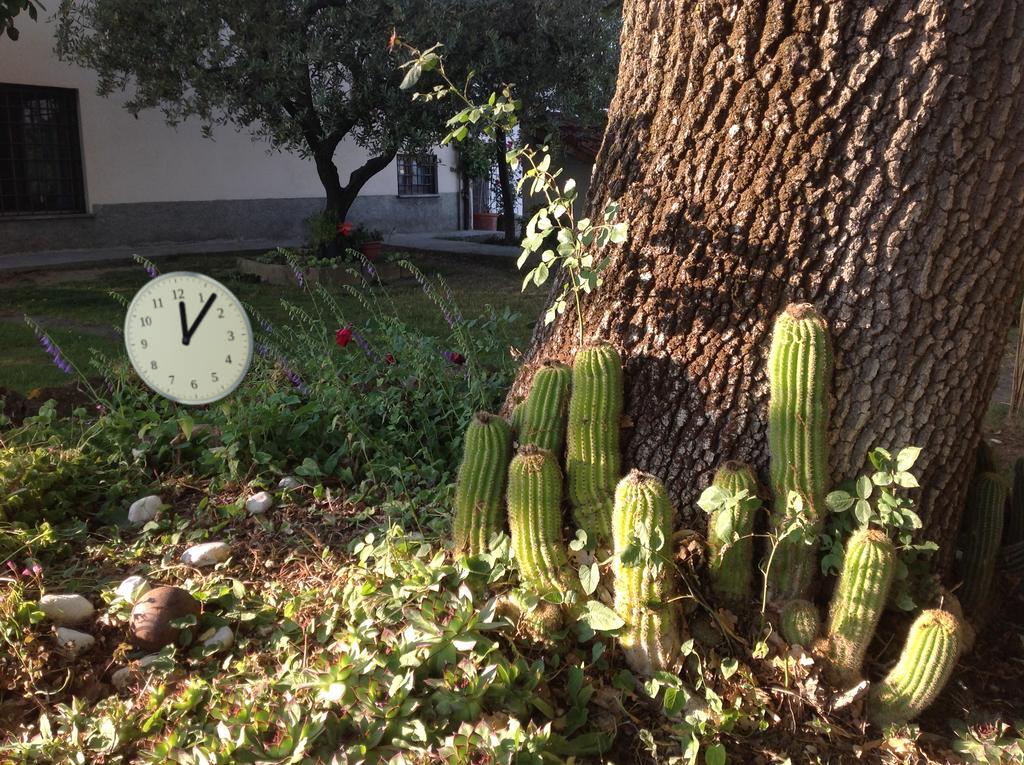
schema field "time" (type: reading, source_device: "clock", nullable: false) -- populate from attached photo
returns 12:07
